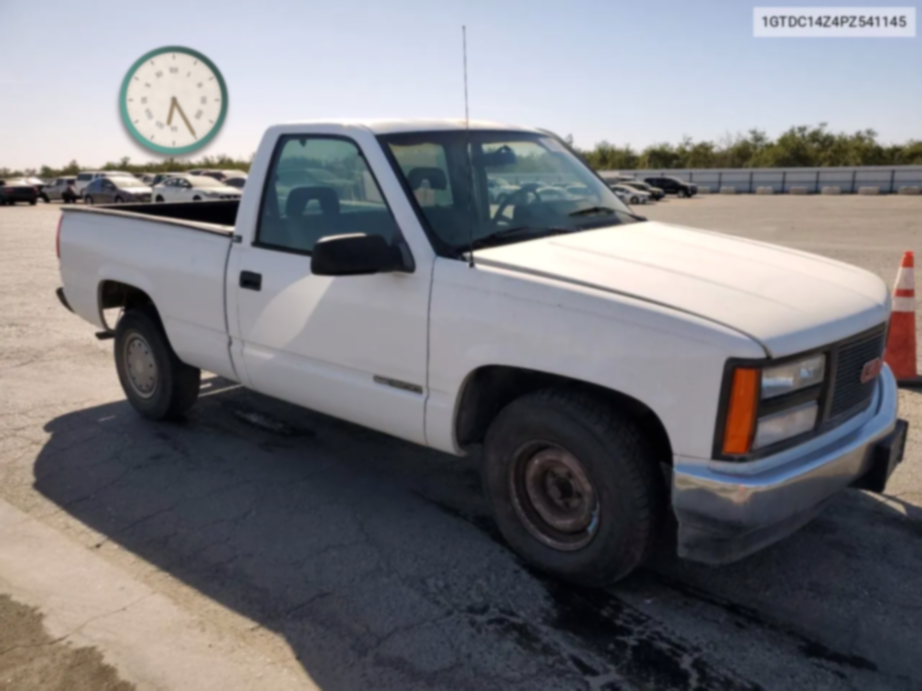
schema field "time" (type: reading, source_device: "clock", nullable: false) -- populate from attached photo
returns 6:25
